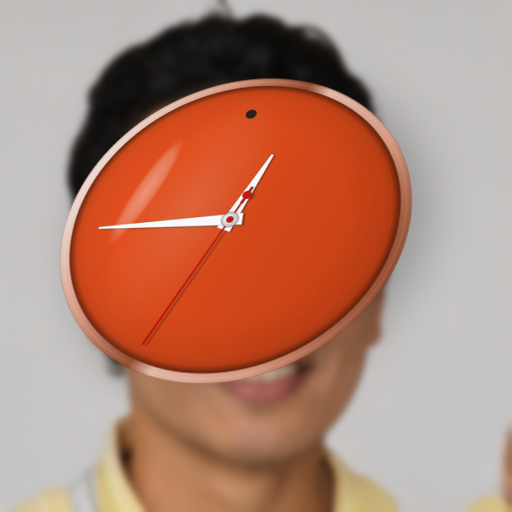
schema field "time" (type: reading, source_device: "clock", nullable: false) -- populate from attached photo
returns 12:44:34
